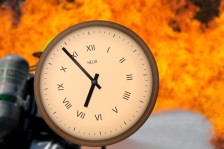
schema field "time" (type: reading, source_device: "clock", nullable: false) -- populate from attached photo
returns 6:54
